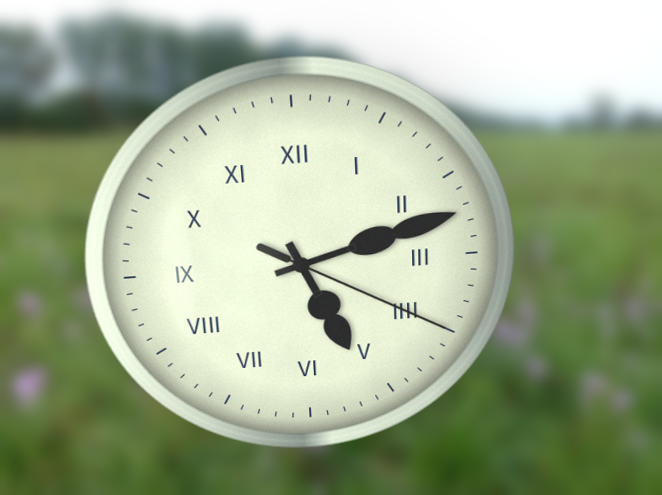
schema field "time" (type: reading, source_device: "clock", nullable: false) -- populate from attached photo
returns 5:12:20
